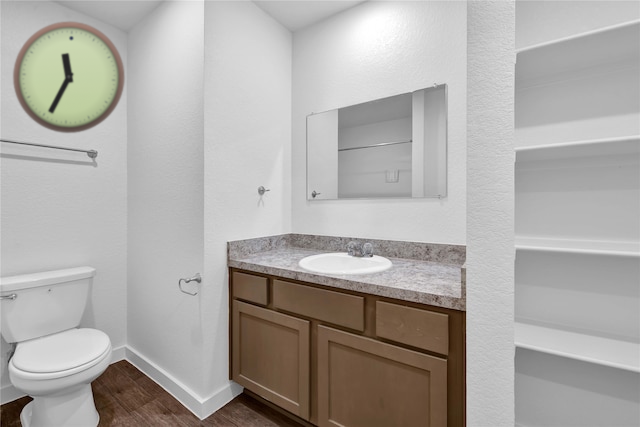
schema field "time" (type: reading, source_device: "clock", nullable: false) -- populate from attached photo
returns 11:34
